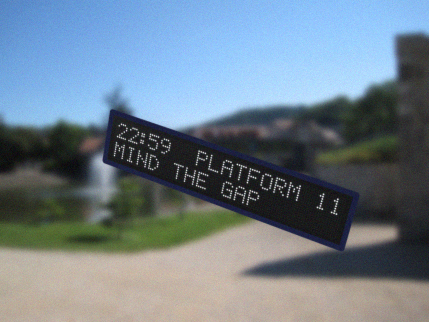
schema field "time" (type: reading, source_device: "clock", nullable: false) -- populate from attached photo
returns 22:59
